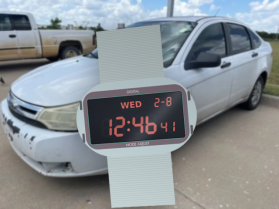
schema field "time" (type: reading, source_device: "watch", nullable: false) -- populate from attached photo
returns 12:46:41
